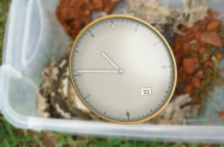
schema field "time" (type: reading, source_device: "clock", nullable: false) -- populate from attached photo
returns 10:46
